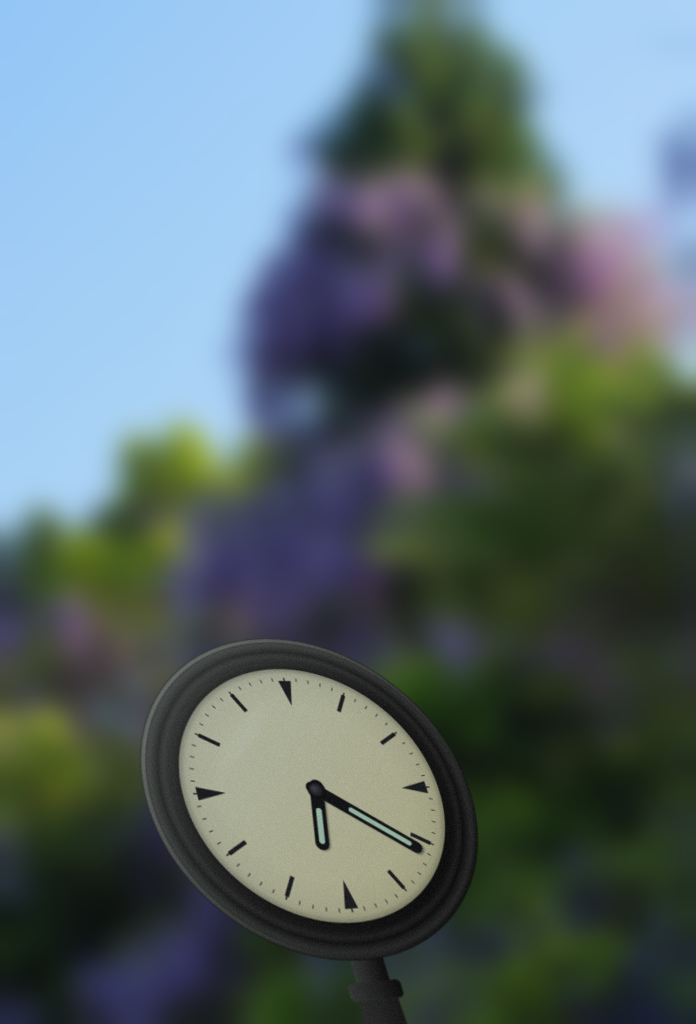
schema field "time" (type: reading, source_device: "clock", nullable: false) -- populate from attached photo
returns 6:21
